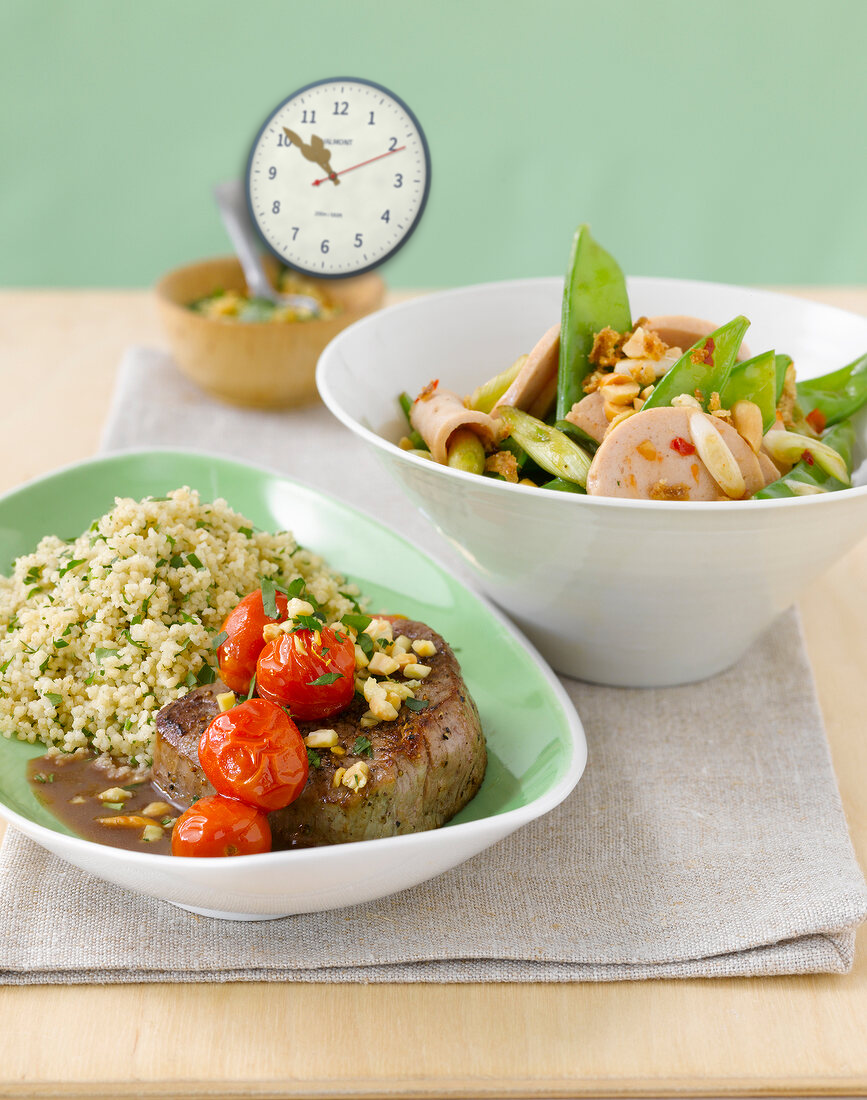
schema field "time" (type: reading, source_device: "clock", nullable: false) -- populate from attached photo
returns 10:51:11
